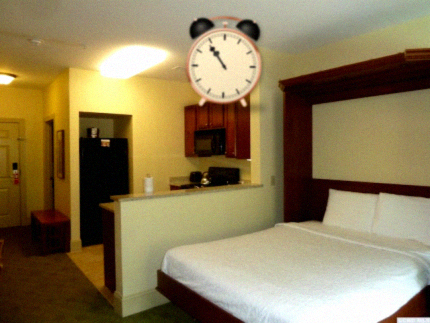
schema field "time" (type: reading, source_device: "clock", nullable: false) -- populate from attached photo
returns 10:54
